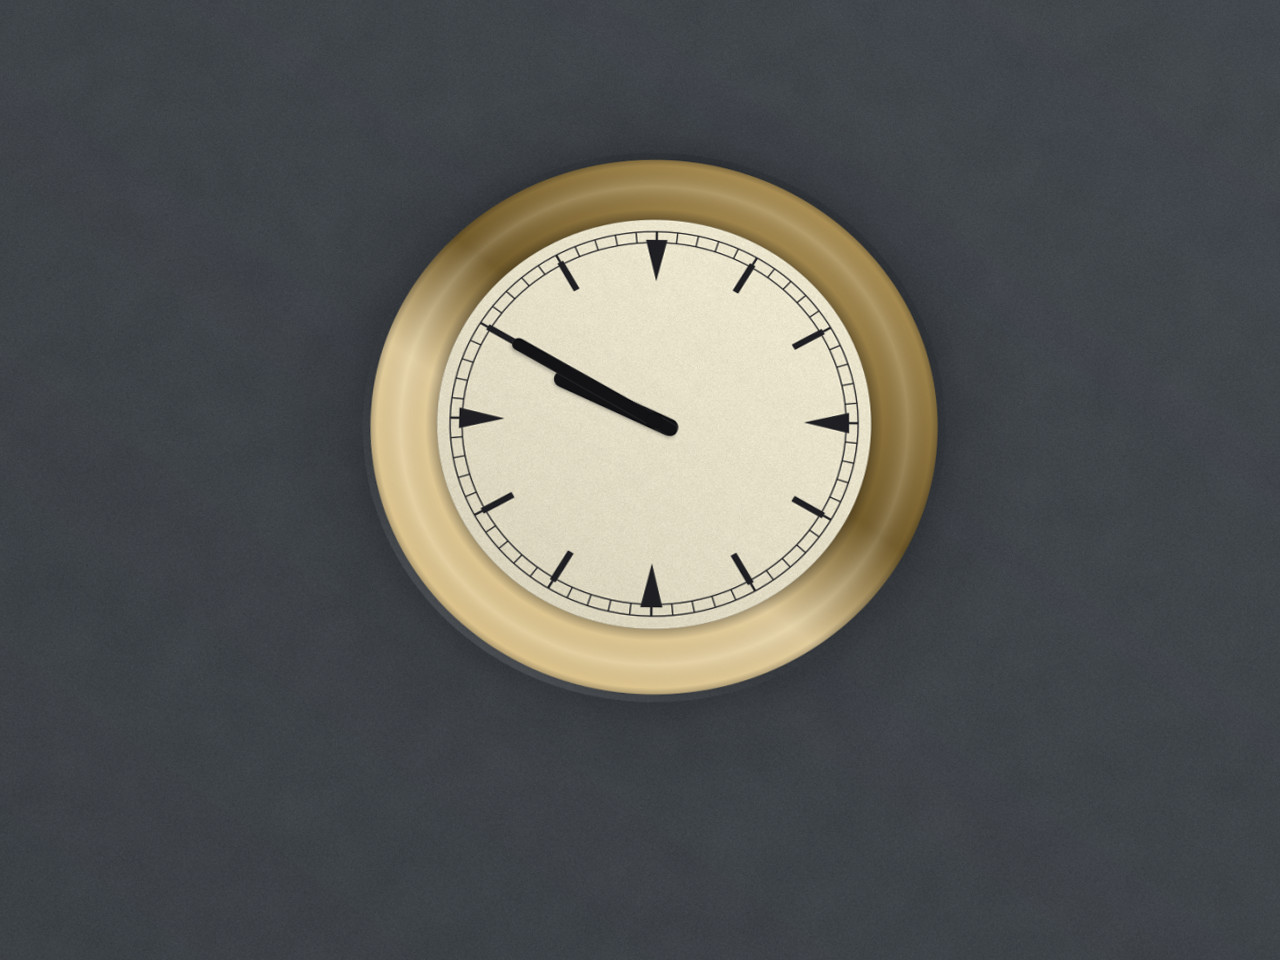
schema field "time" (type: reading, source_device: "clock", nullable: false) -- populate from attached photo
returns 9:50
